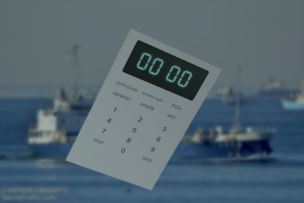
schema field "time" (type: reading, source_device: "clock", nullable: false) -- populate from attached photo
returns 0:00
